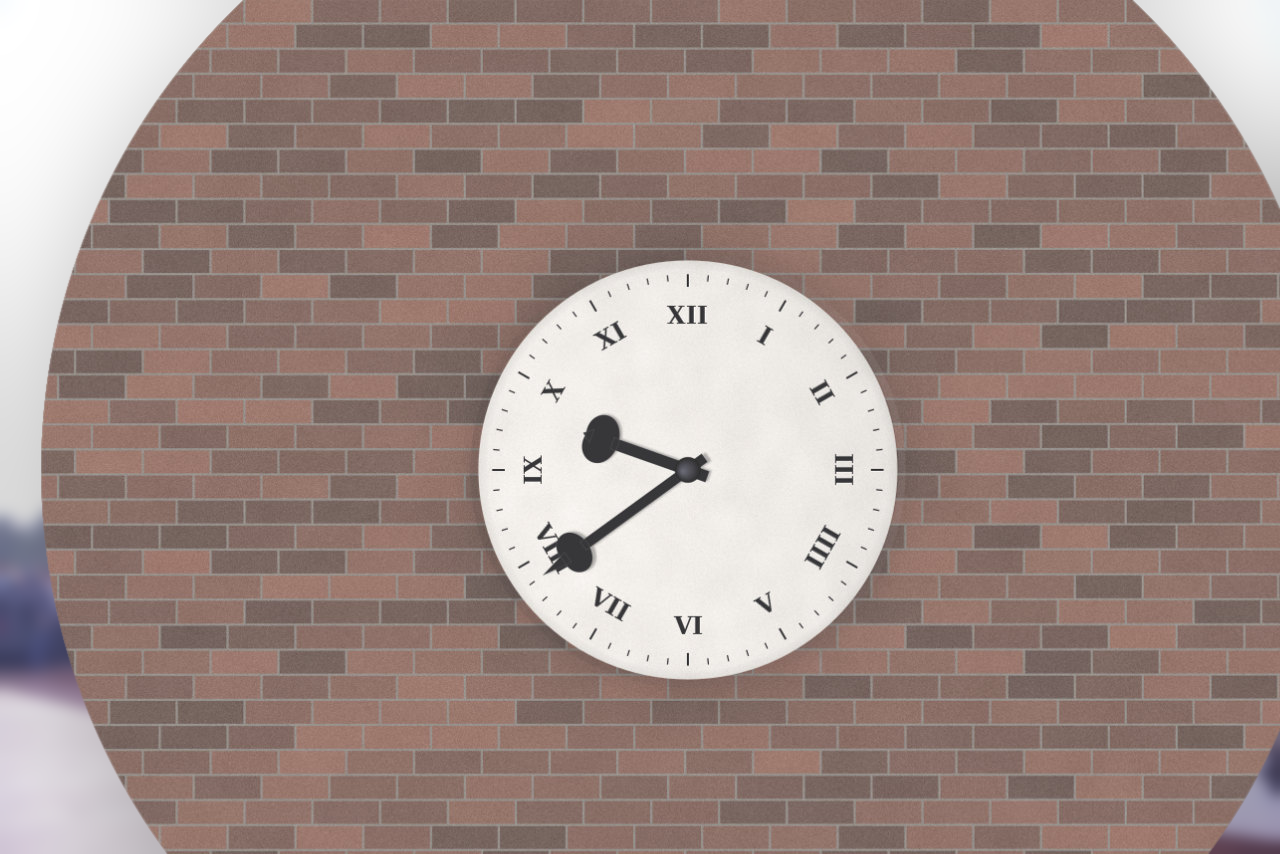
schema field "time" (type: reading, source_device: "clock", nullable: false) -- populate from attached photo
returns 9:39
